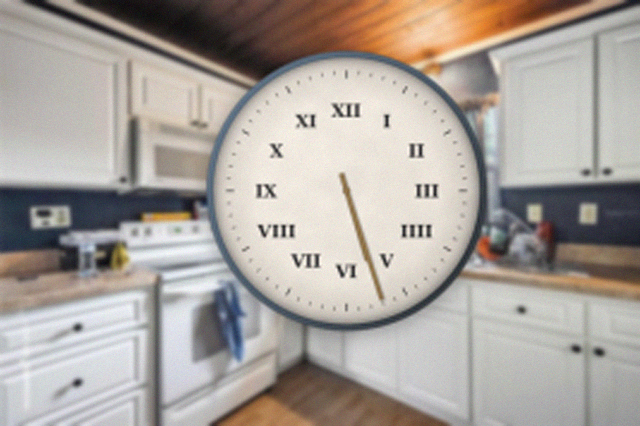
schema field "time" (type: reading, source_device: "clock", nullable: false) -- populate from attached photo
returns 5:27
